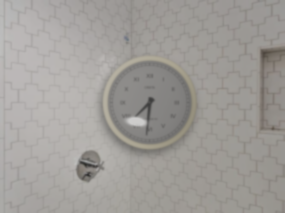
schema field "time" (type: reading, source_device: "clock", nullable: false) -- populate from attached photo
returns 7:31
